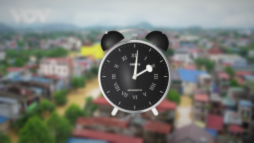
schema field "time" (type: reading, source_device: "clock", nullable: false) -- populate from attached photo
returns 2:01
